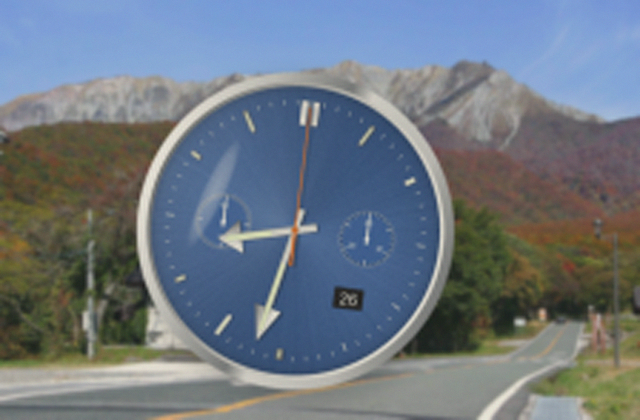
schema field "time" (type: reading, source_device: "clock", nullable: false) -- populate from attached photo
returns 8:32
